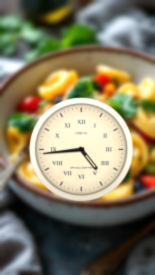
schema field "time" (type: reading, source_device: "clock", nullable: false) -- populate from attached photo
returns 4:44
